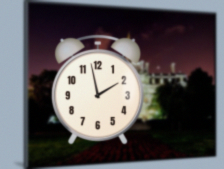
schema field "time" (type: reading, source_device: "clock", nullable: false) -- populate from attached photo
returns 1:58
